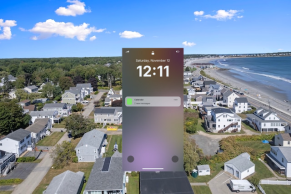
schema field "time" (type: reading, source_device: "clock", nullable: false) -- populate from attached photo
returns 12:11
